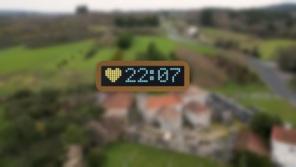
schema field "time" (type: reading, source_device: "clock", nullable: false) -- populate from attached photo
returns 22:07
